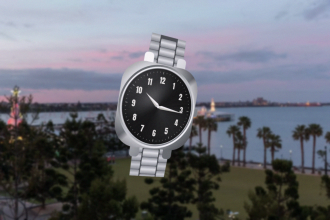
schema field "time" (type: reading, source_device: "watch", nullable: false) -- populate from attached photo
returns 10:16
